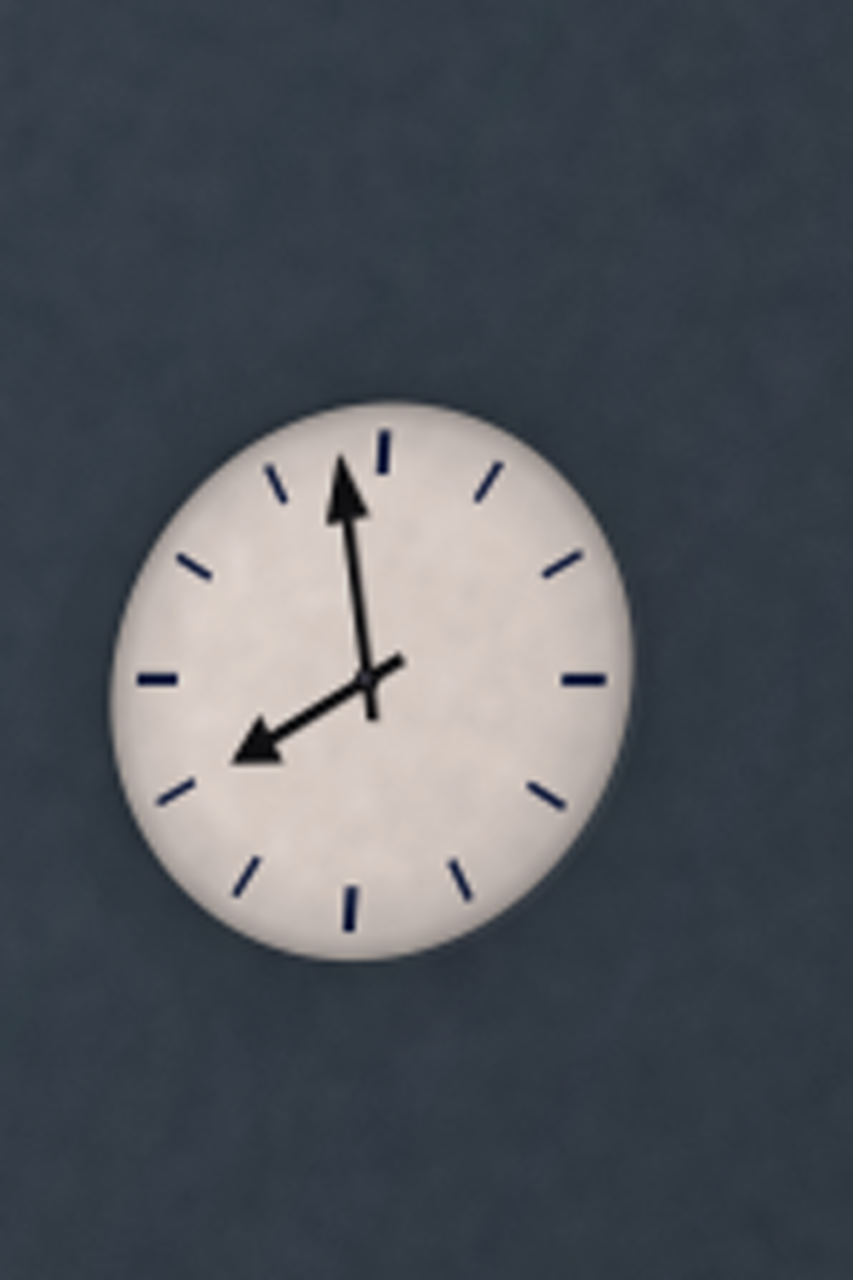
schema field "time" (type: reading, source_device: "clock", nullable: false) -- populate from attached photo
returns 7:58
